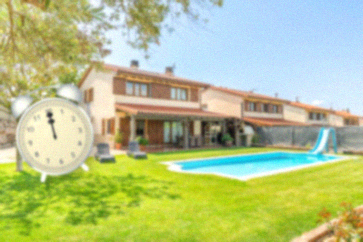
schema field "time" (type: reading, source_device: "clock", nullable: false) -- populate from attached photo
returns 12:00
